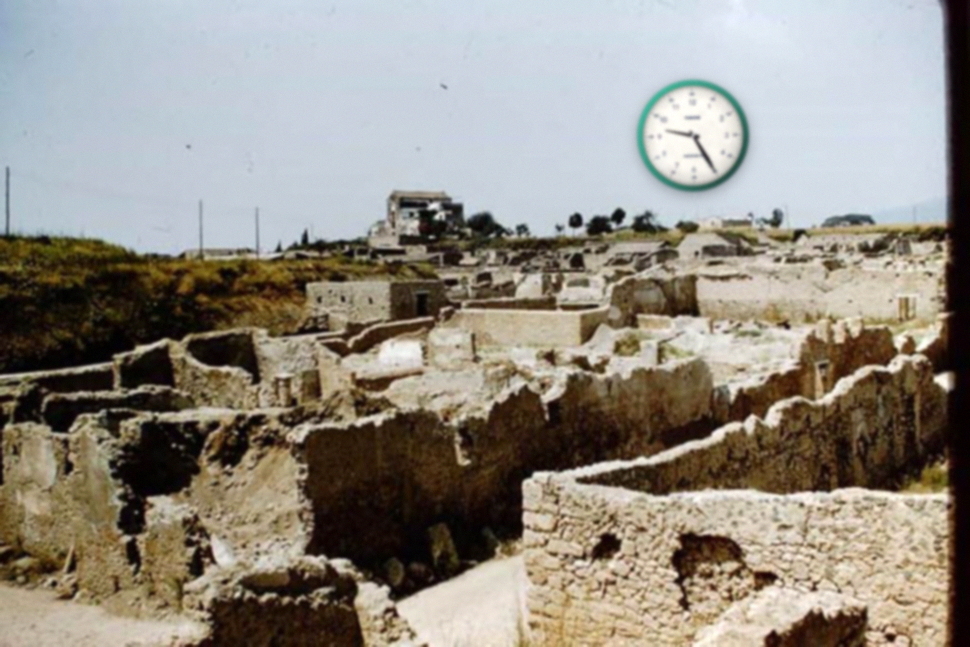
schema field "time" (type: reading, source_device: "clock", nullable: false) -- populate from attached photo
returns 9:25
